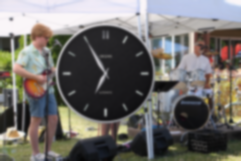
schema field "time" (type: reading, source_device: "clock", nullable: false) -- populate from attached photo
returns 6:55
